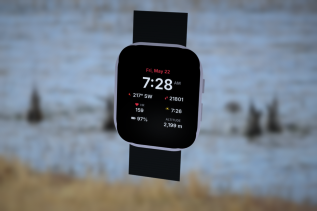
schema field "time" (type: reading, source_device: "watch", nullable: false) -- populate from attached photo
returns 7:28
